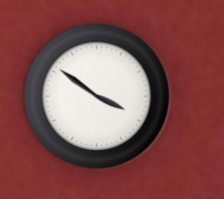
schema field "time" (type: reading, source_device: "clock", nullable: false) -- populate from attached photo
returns 3:51
